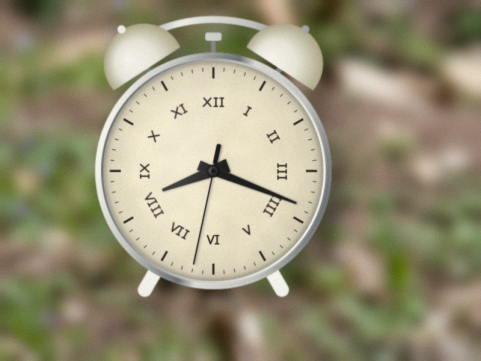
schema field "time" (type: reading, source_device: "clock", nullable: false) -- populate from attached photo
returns 8:18:32
